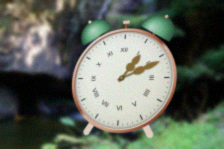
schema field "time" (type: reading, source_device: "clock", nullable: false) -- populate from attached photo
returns 1:11
